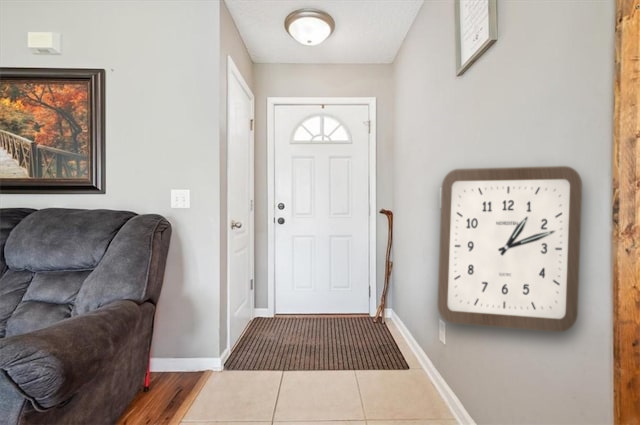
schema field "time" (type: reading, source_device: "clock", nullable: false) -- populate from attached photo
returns 1:12
